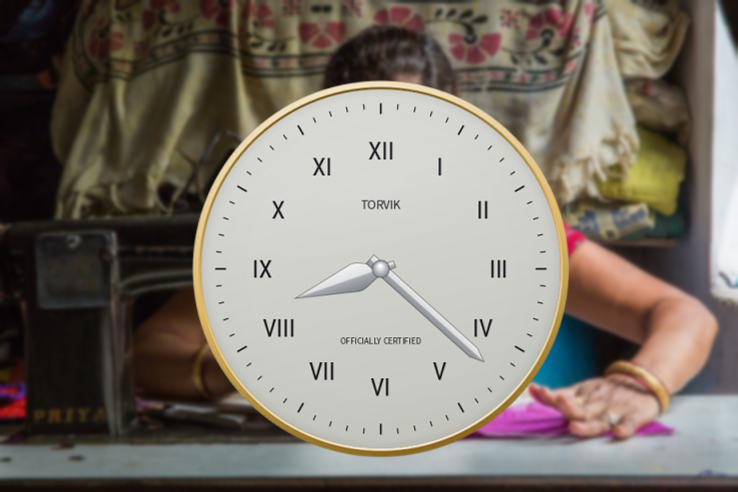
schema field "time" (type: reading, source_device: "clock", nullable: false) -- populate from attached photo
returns 8:22
